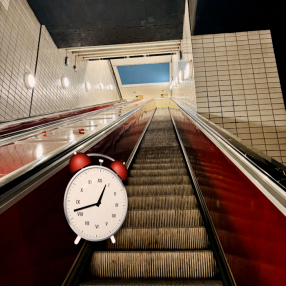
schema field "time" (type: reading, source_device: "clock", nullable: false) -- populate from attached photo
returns 12:42
